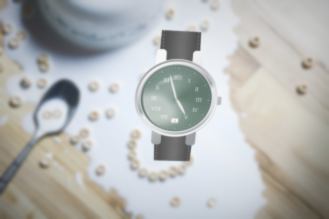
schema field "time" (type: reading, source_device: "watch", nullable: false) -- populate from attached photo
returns 4:57
